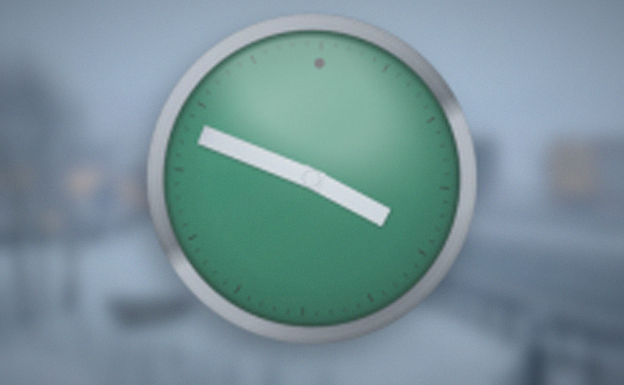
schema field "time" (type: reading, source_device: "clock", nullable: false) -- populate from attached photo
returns 3:48
